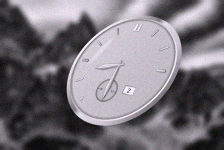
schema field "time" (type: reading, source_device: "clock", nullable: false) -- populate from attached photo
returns 8:30
